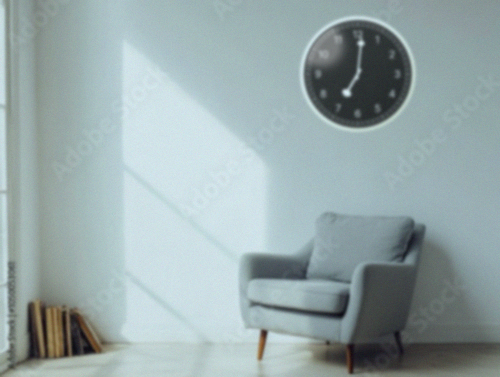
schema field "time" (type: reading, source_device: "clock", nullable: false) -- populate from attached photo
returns 7:01
